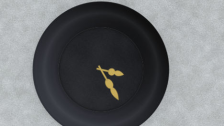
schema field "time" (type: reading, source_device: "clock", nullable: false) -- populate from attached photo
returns 3:25
